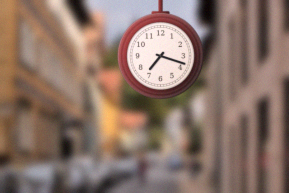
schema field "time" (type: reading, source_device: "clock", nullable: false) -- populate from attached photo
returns 7:18
